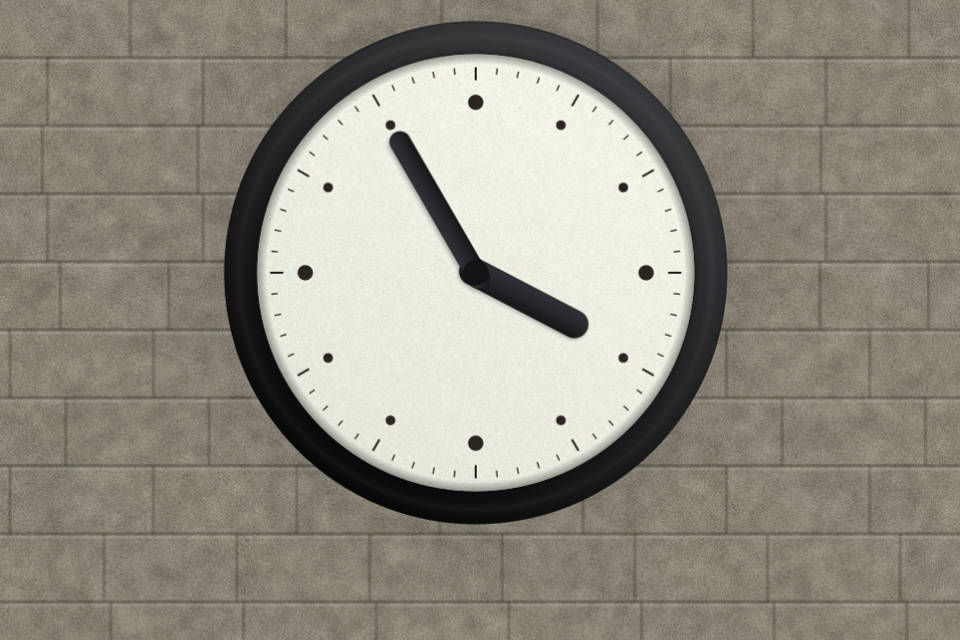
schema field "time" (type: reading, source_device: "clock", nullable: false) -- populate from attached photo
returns 3:55
